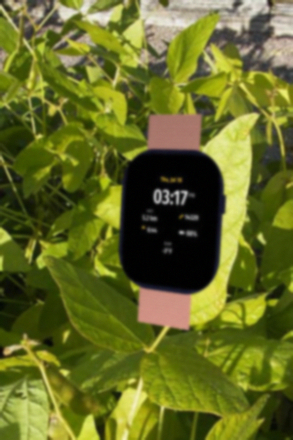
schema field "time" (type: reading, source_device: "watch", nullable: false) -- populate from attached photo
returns 3:17
